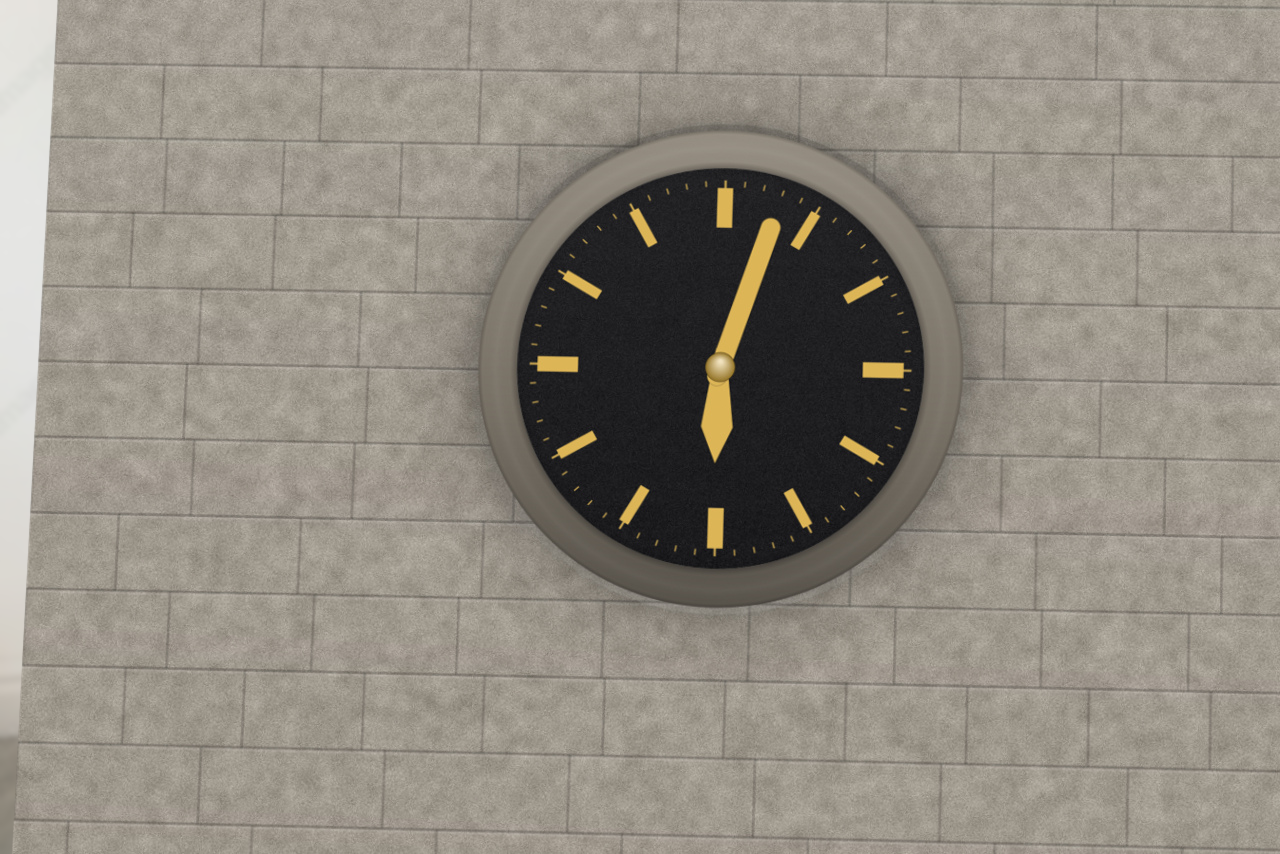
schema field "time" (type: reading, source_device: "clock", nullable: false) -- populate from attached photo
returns 6:03
